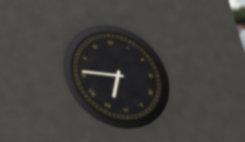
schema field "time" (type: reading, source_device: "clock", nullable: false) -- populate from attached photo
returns 6:46
